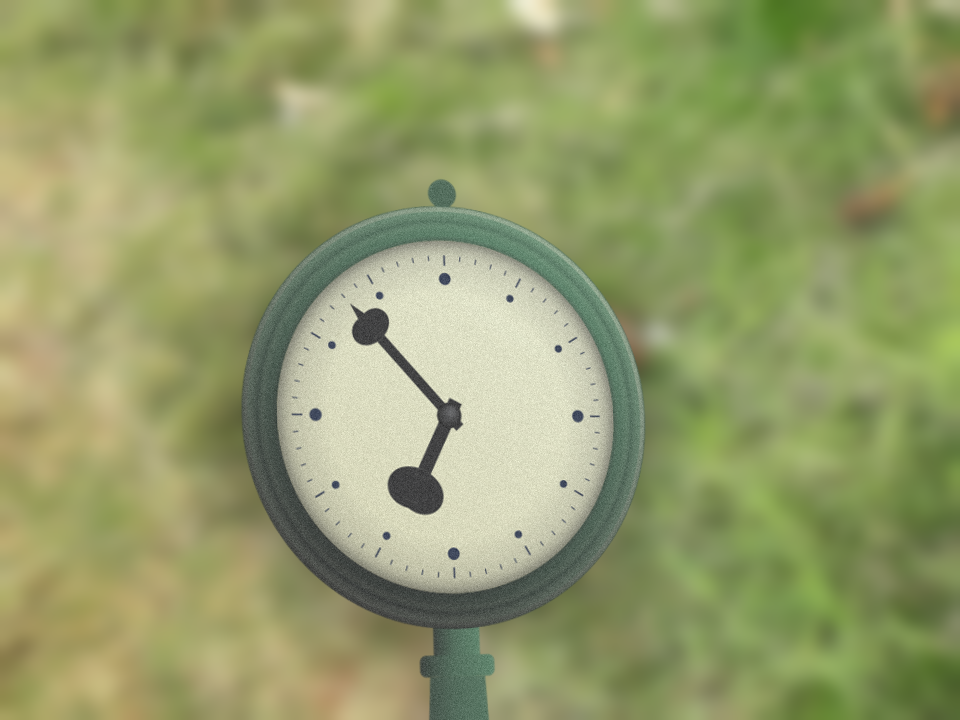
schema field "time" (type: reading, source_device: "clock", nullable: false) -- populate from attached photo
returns 6:53
